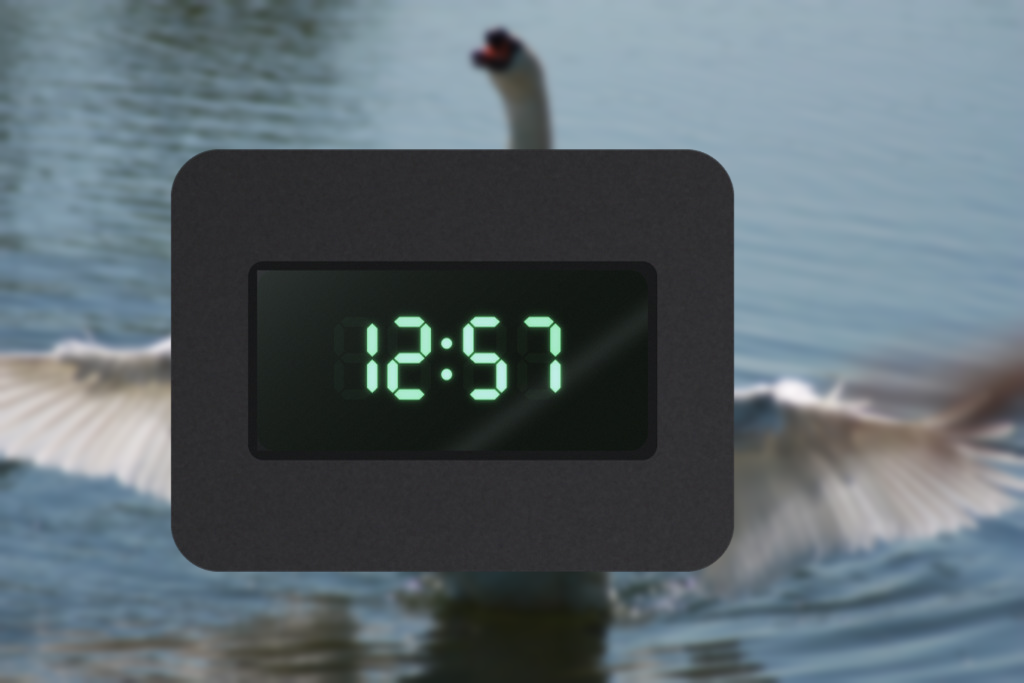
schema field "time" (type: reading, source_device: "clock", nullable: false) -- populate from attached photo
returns 12:57
